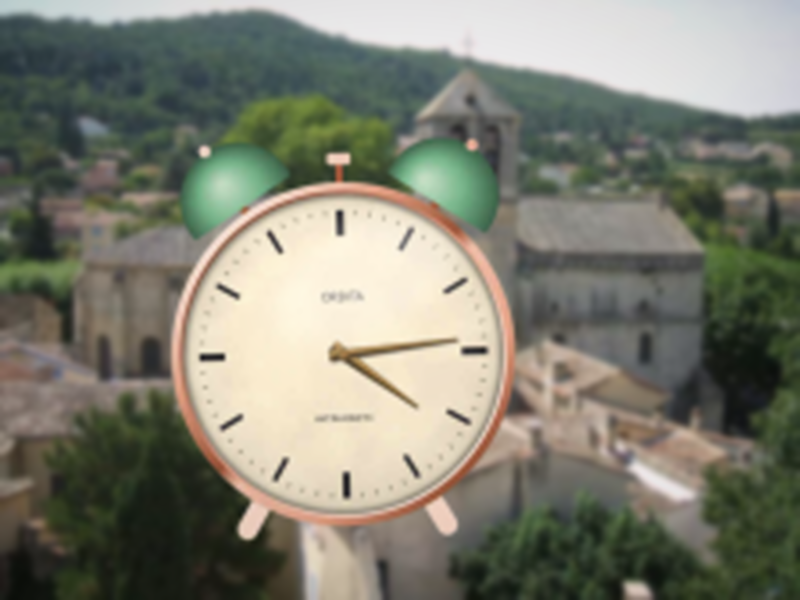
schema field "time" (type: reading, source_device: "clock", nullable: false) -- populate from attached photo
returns 4:14
